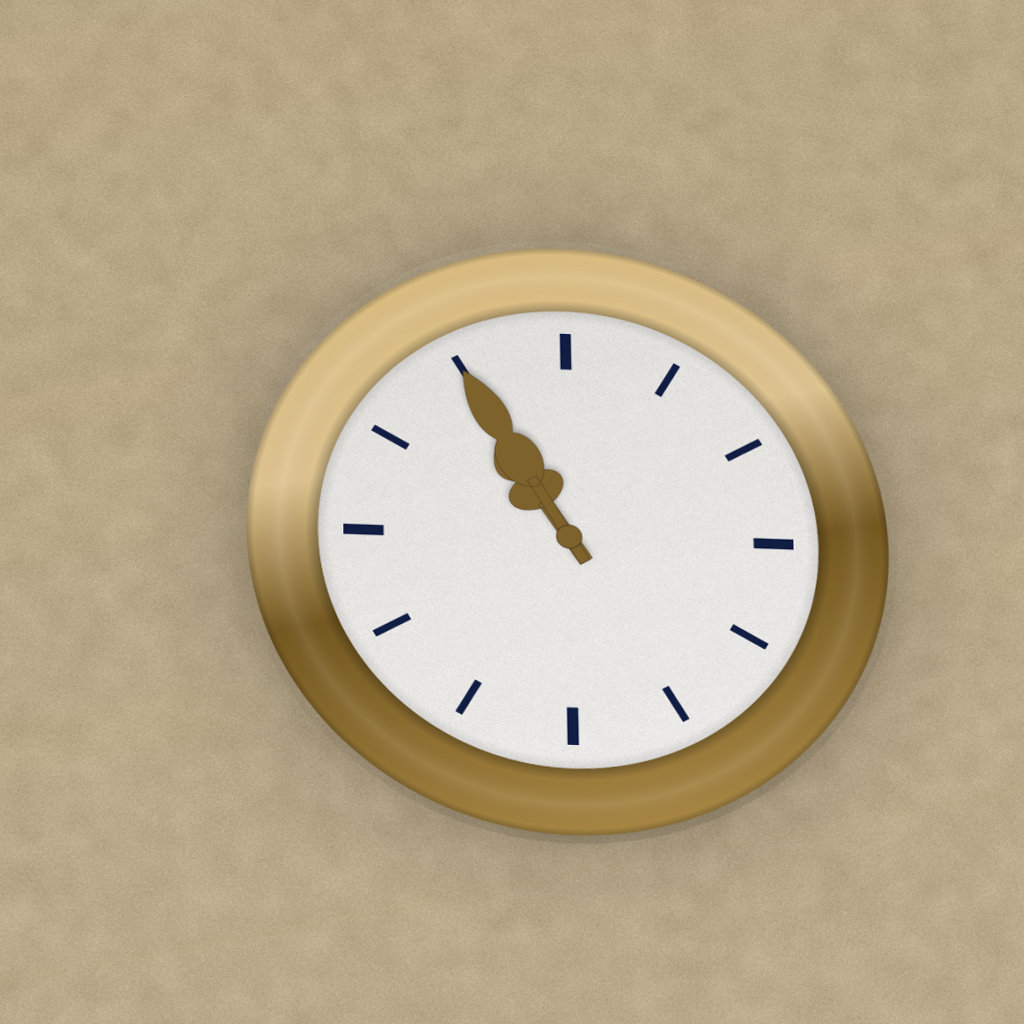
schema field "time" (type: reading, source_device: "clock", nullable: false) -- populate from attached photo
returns 10:55
